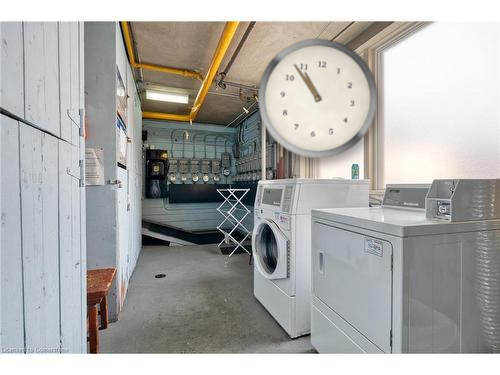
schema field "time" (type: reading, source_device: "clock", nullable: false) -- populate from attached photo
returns 10:53
